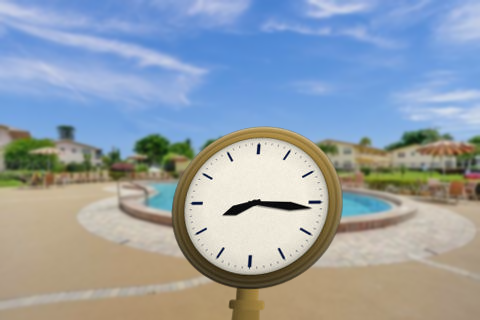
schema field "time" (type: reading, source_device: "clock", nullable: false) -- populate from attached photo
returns 8:16
